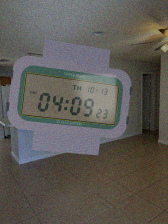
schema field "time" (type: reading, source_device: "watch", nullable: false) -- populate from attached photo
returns 4:09:23
